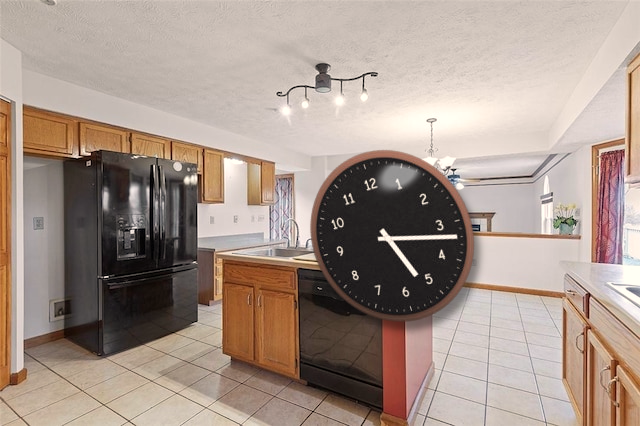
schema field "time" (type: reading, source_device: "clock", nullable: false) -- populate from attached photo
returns 5:17
